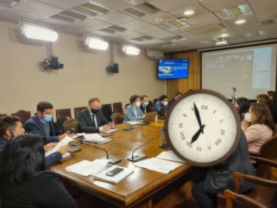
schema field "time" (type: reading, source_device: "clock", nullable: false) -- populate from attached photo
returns 6:56
